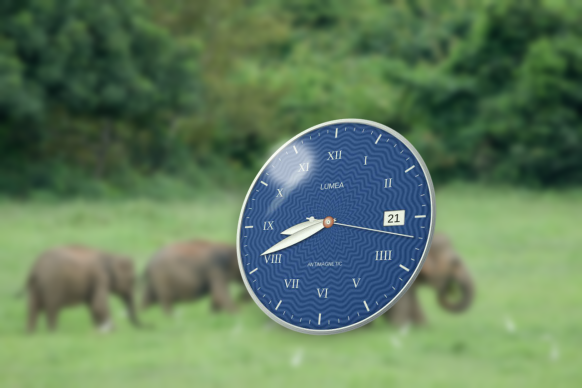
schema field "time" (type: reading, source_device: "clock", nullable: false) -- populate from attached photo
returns 8:41:17
